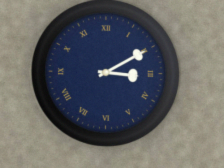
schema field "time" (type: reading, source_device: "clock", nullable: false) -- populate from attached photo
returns 3:10
